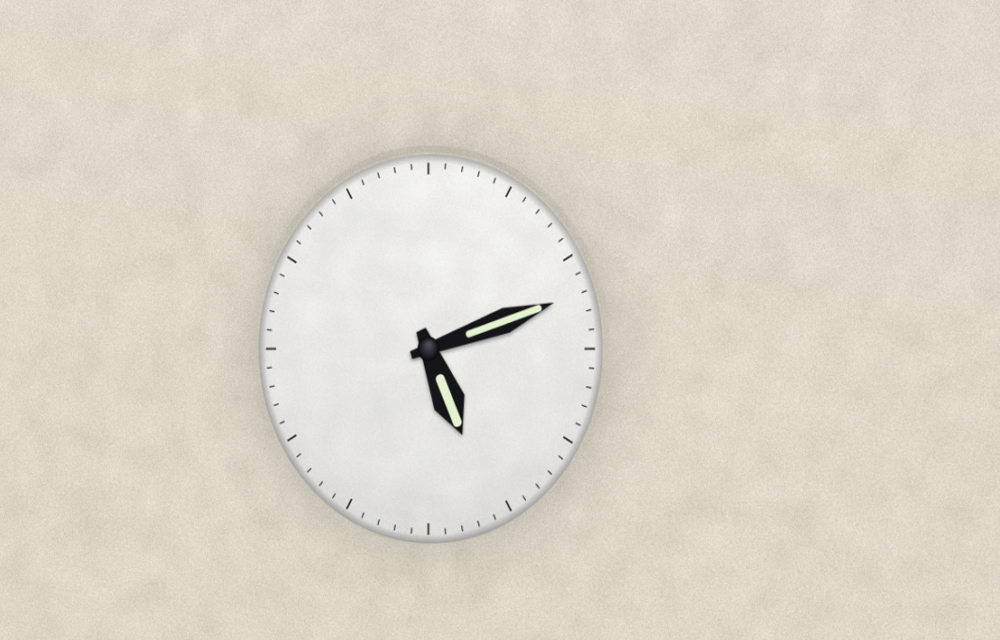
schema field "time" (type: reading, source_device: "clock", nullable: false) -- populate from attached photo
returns 5:12
